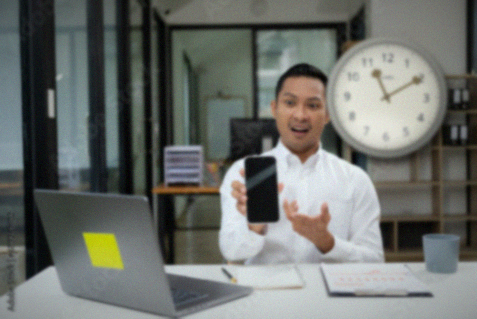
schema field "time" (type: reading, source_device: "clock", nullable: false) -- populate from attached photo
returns 11:10
